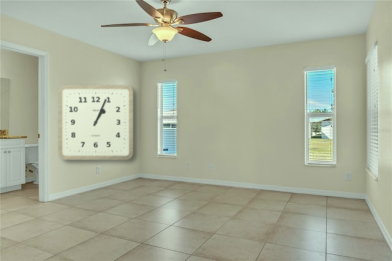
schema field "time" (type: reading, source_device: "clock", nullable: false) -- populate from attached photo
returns 1:04
